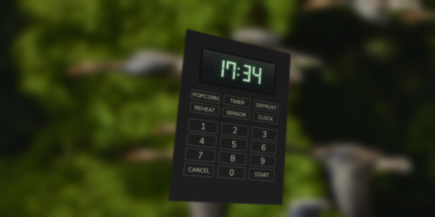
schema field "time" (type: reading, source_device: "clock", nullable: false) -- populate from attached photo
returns 17:34
